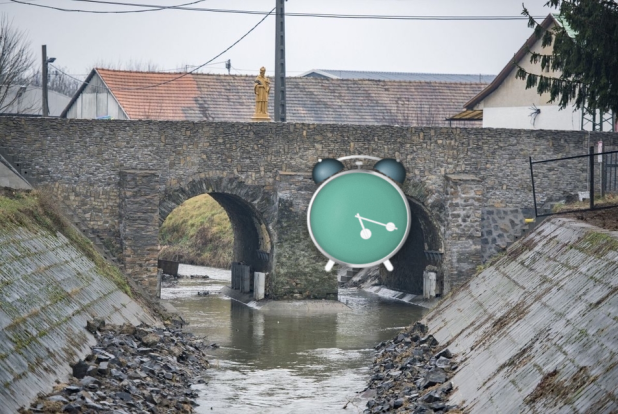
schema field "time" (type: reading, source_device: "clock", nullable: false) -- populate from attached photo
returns 5:18
